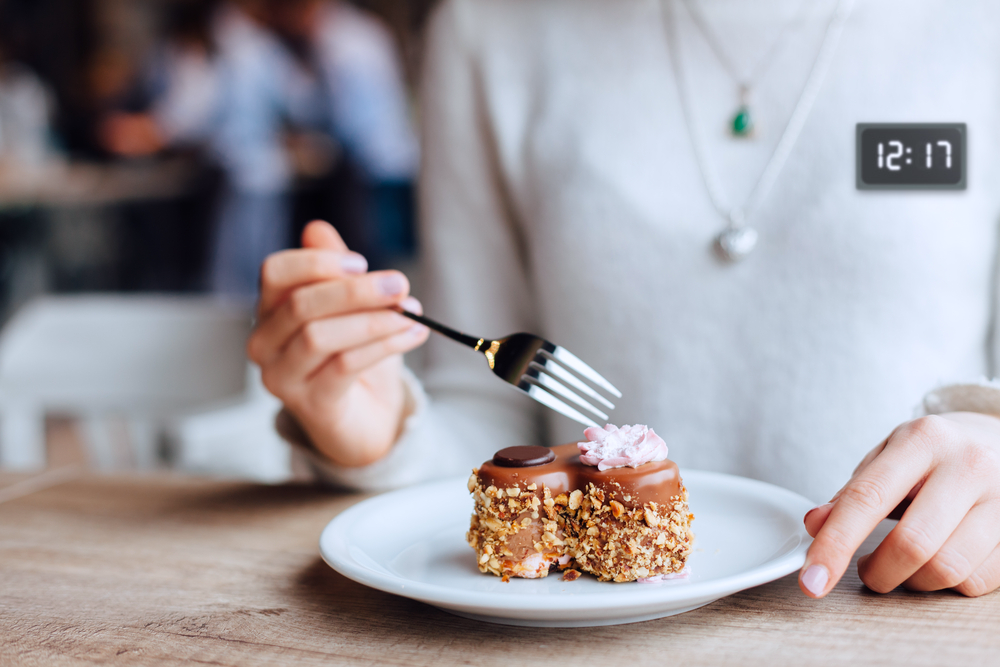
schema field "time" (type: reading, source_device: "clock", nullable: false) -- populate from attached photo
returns 12:17
